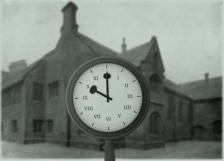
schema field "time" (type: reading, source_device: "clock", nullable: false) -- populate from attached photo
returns 10:00
